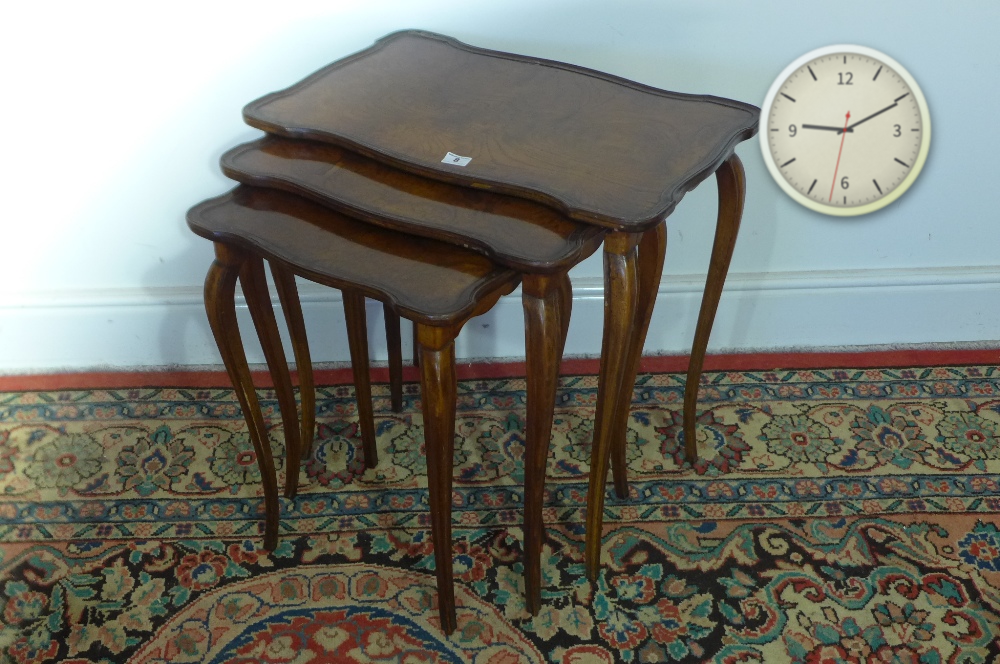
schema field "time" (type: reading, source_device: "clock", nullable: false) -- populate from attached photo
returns 9:10:32
